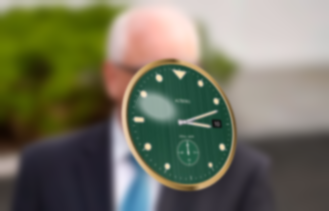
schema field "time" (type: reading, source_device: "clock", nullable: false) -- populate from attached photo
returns 3:12
